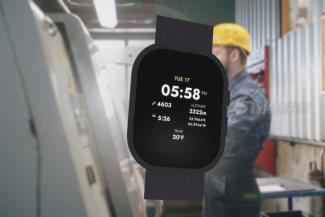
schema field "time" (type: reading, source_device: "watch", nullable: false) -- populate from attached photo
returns 5:58
